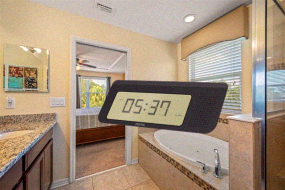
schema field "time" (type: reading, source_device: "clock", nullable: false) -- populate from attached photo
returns 5:37
